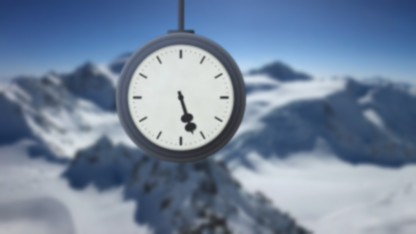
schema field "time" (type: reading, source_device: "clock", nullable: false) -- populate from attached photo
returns 5:27
